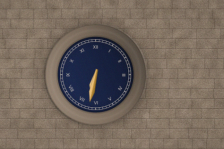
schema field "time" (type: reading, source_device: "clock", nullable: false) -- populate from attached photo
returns 6:32
